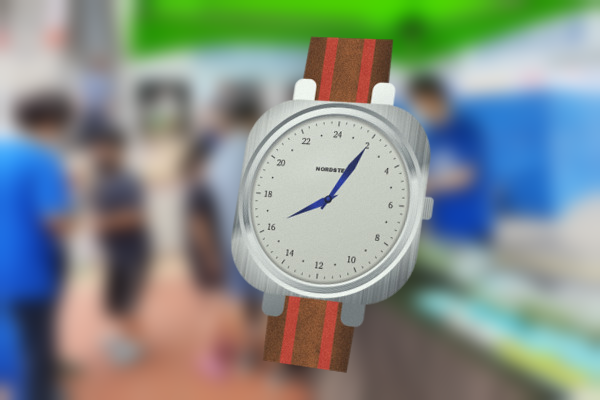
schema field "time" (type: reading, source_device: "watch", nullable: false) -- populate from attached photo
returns 16:05
